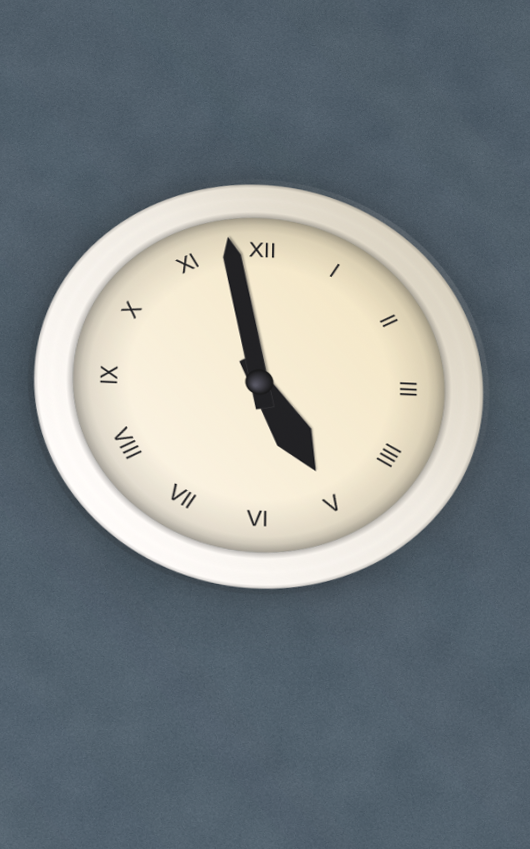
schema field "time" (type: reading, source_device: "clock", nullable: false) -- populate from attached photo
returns 4:58
